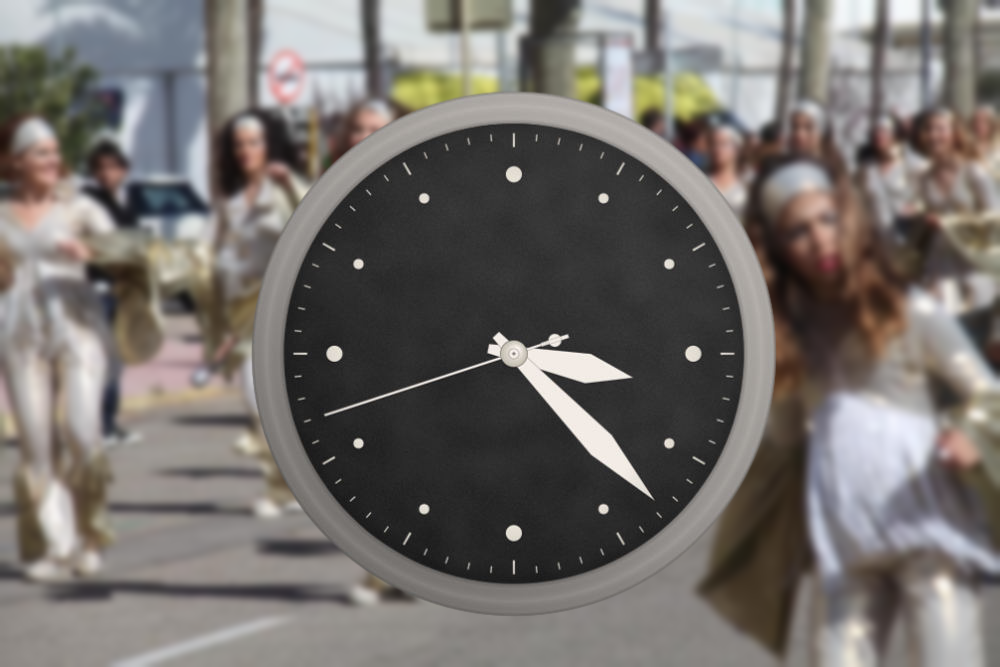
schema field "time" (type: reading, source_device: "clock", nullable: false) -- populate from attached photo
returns 3:22:42
